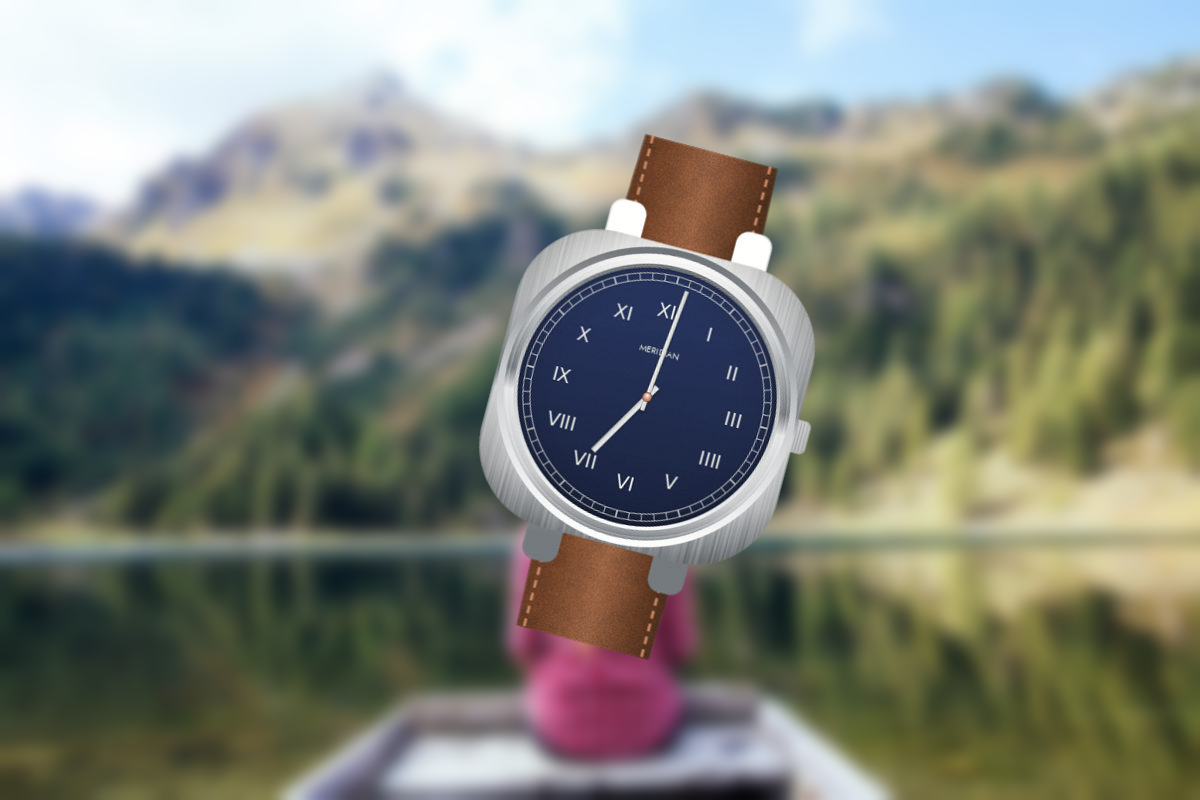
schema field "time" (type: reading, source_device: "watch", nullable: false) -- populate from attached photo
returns 7:01
